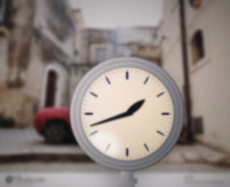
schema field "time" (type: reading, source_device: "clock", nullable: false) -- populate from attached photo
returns 1:42
